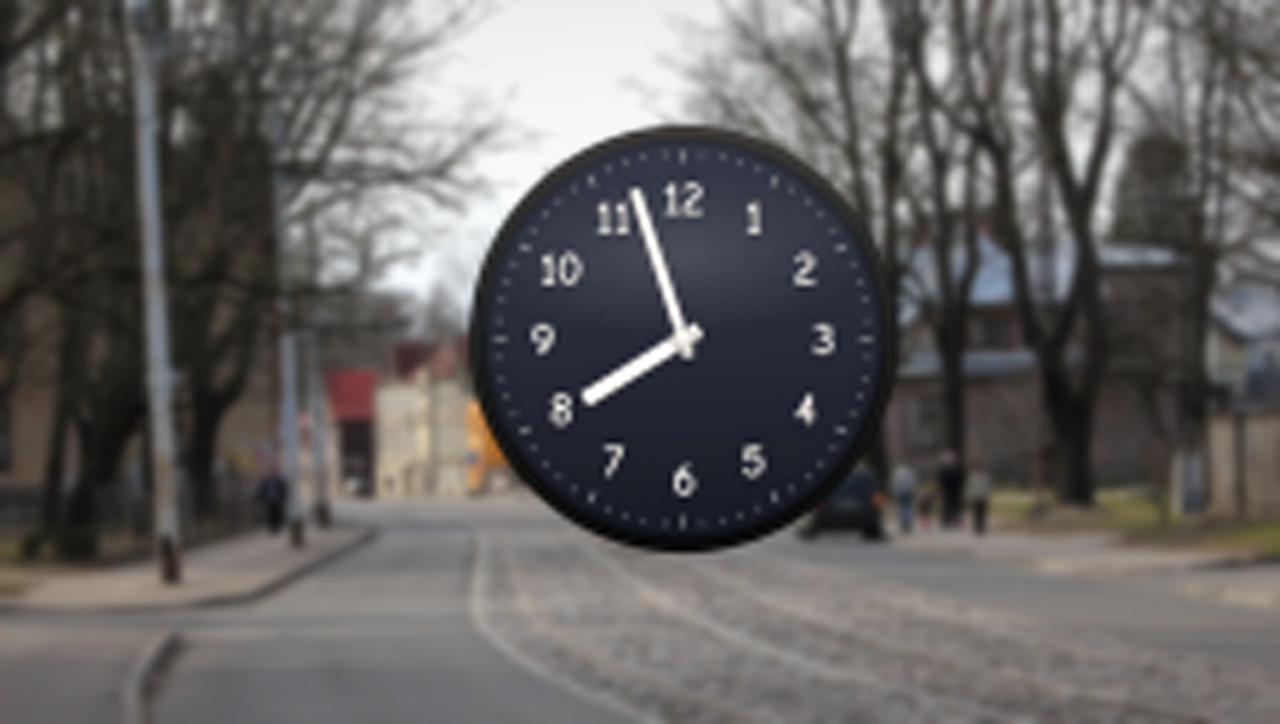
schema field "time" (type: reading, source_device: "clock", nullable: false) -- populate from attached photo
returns 7:57
